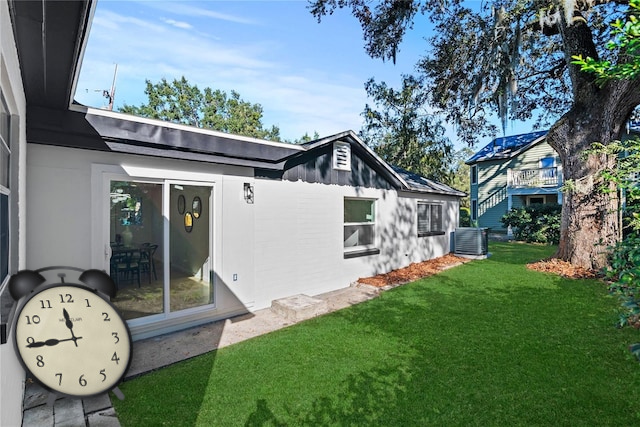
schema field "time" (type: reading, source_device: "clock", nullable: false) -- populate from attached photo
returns 11:44
